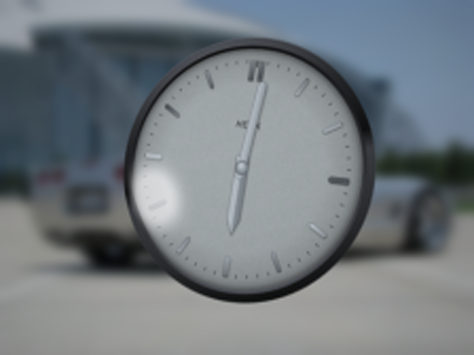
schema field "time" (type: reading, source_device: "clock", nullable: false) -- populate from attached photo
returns 6:01
